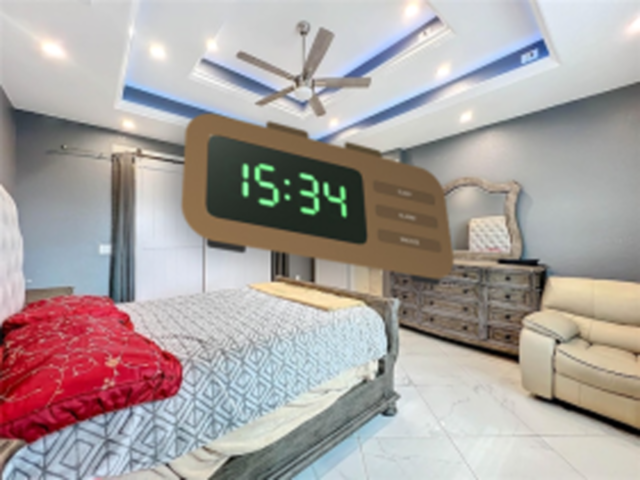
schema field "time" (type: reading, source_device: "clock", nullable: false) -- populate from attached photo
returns 15:34
